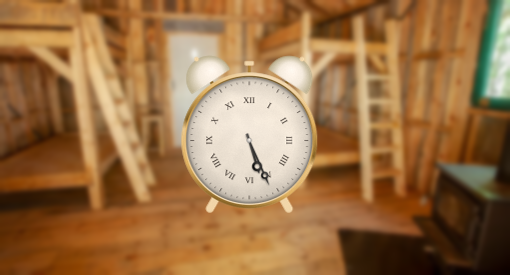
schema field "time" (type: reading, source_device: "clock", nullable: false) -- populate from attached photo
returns 5:26
